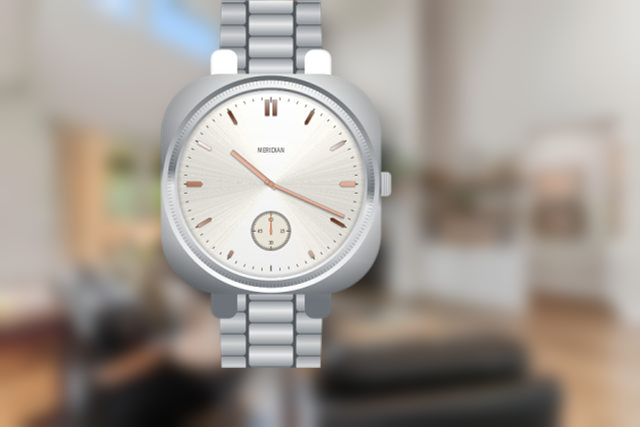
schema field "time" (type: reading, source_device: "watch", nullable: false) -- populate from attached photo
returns 10:19
